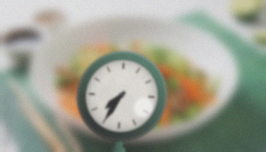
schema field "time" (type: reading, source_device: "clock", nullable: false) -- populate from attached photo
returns 7:35
